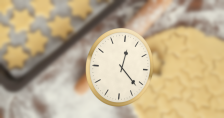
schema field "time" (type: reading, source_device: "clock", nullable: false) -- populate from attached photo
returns 12:22
